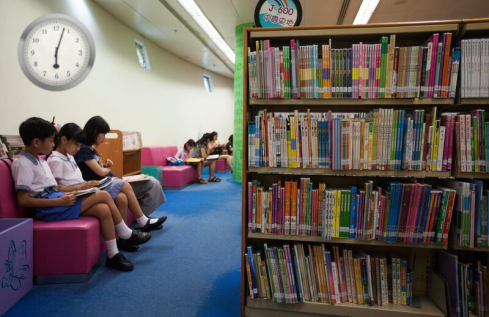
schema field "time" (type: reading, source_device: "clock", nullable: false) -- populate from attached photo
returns 6:03
